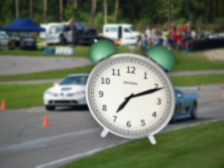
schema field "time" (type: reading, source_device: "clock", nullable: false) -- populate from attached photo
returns 7:11
